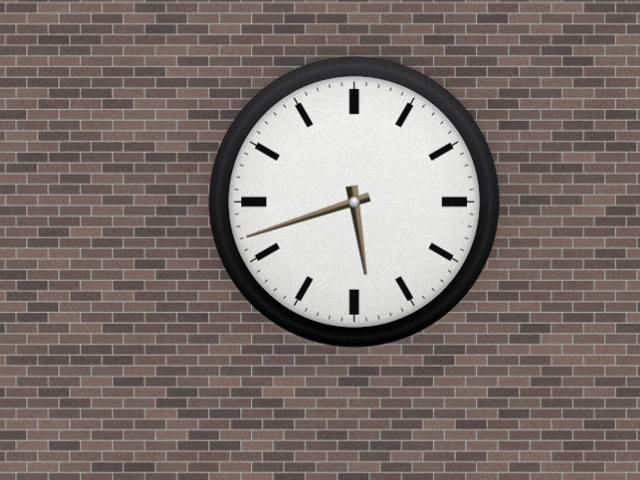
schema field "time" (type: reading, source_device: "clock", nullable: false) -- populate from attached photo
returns 5:42
